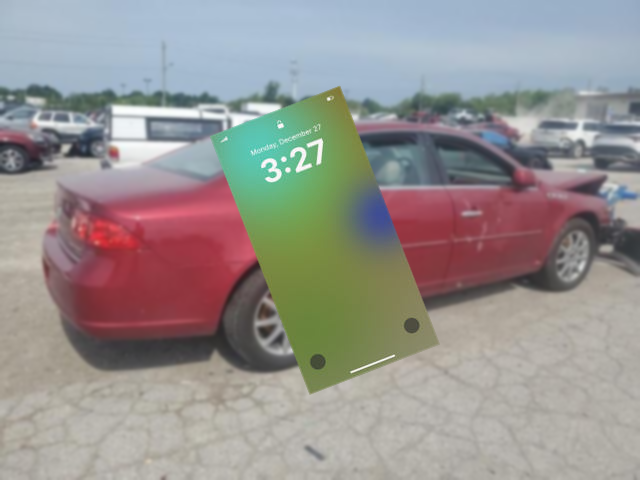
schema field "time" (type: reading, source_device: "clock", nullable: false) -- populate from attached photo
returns 3:27
